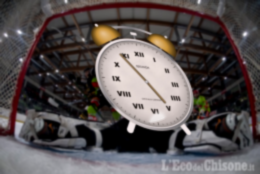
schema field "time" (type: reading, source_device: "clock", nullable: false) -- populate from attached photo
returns 4:54
